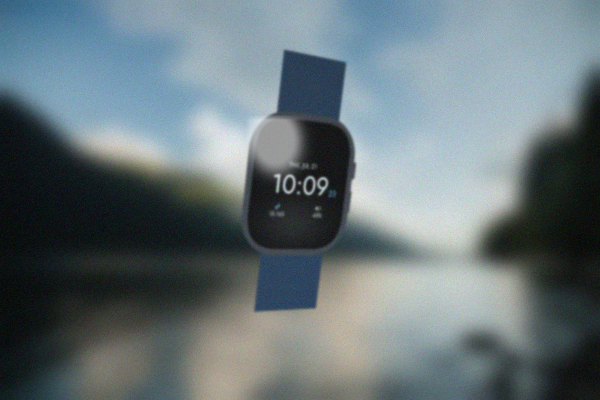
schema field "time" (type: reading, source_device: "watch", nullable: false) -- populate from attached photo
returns 10:09
